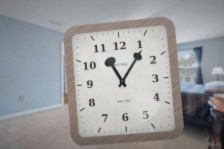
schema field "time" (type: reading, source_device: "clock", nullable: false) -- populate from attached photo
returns 11:06
